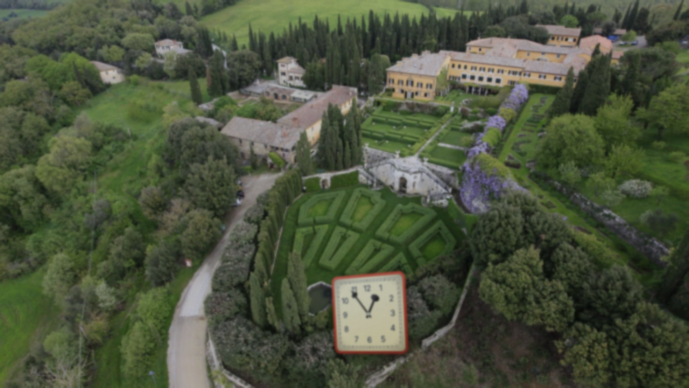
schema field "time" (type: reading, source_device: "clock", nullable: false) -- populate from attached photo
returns 12:54
